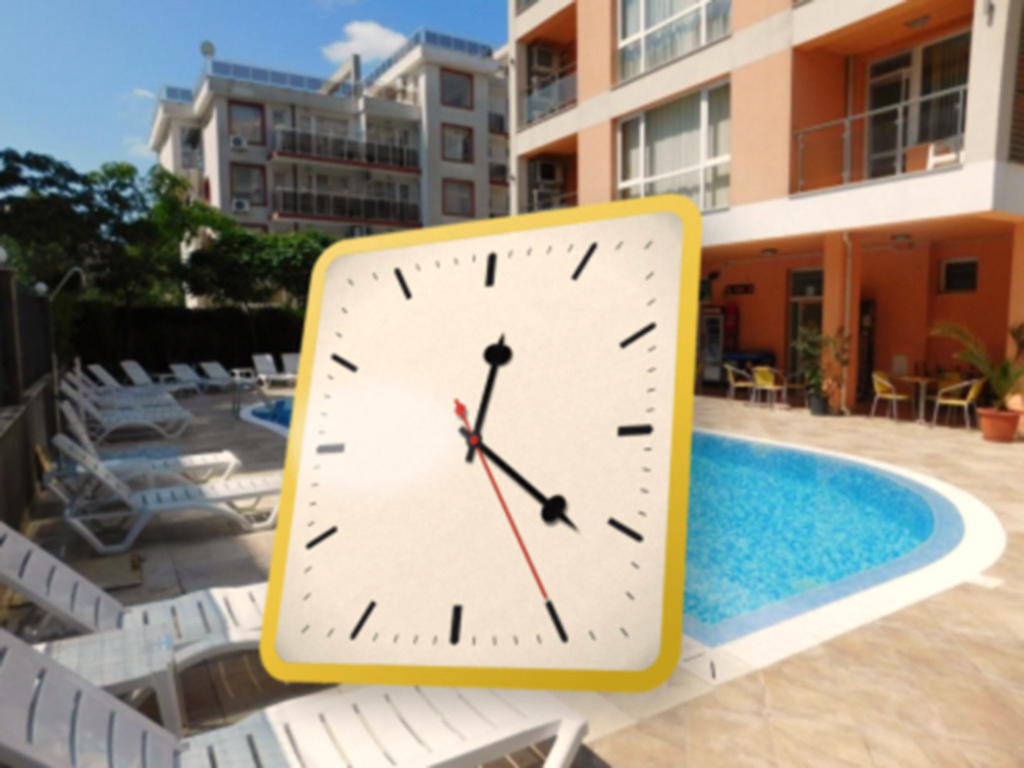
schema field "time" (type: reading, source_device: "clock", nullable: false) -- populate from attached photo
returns 12:21:25
